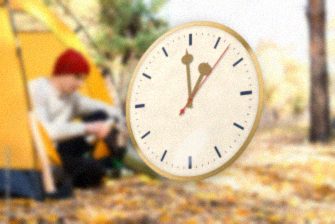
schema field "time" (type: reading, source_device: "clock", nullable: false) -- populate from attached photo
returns 12:59:07
